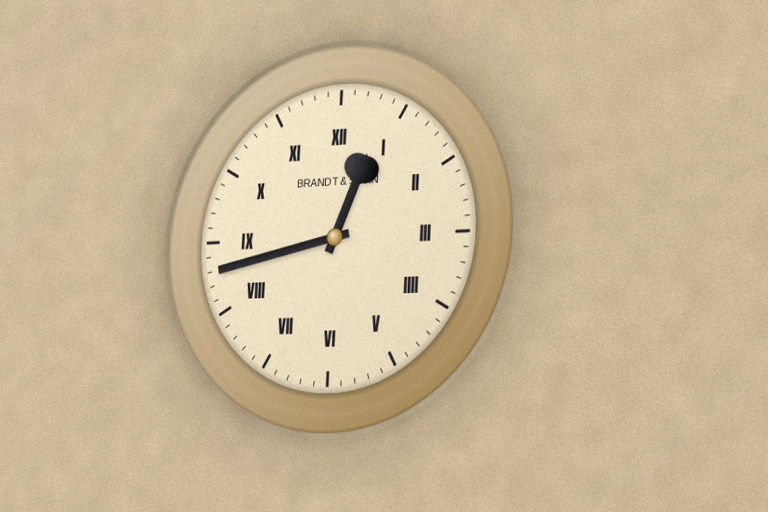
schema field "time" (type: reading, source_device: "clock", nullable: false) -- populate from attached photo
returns 12:43
